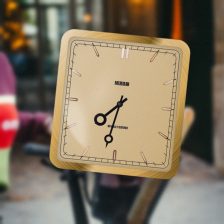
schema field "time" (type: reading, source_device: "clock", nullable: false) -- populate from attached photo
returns 7:32
